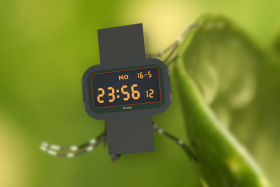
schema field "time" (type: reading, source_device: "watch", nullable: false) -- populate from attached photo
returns 23:56:12
